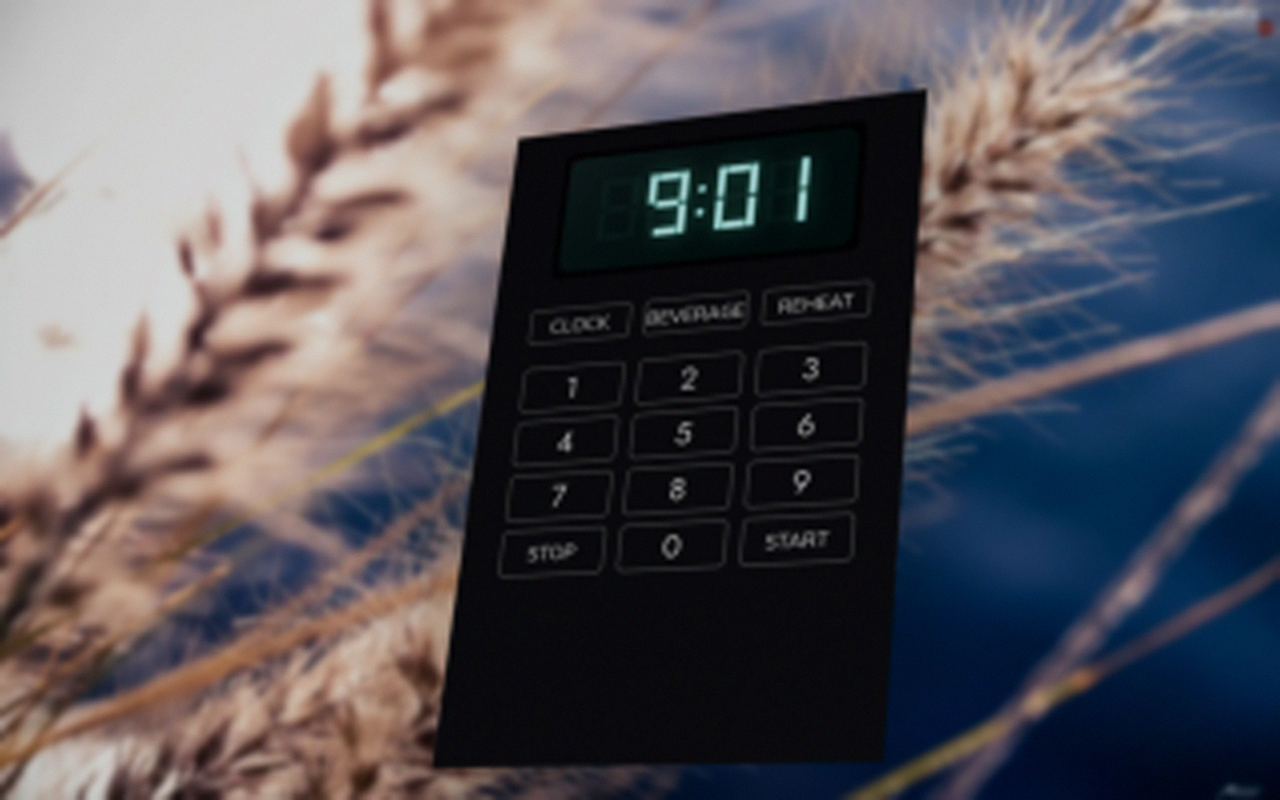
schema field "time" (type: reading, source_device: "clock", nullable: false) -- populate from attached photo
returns 9:01
